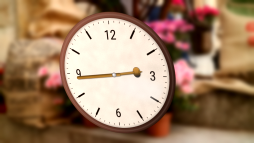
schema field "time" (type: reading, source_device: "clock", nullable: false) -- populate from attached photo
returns 2:44
